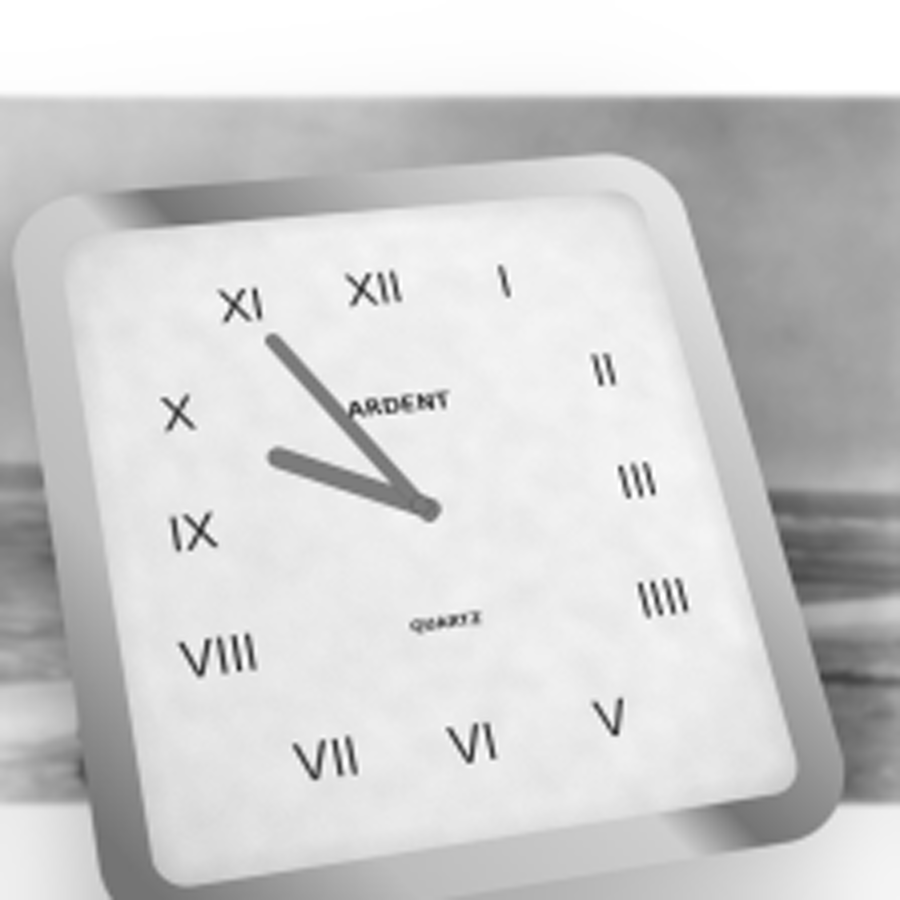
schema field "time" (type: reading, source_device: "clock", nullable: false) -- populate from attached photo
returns 9:55
